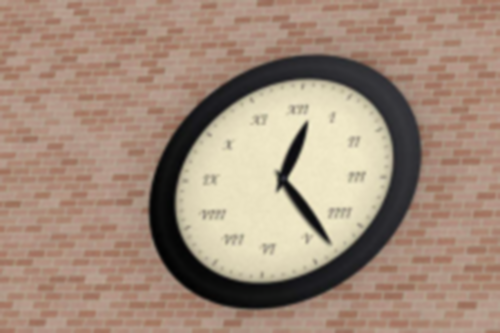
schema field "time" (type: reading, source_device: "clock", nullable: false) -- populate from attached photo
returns 12:23
